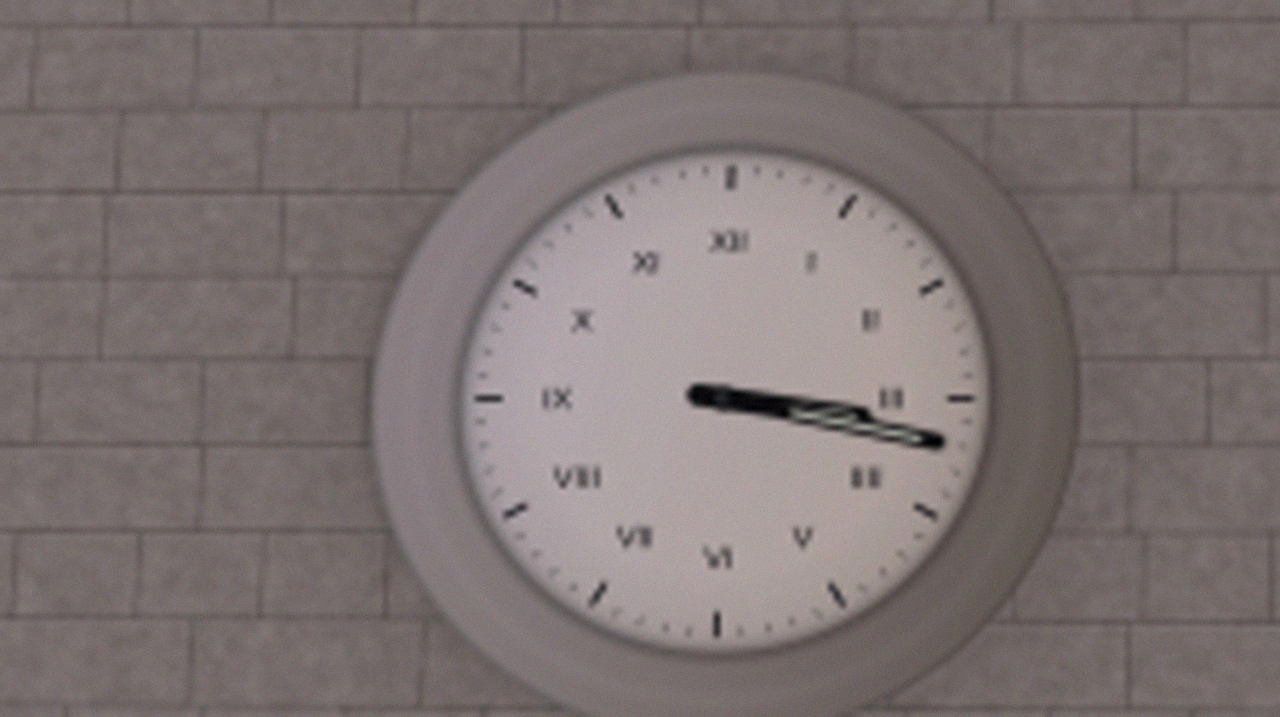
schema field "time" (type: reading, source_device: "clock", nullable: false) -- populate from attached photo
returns 3:17
